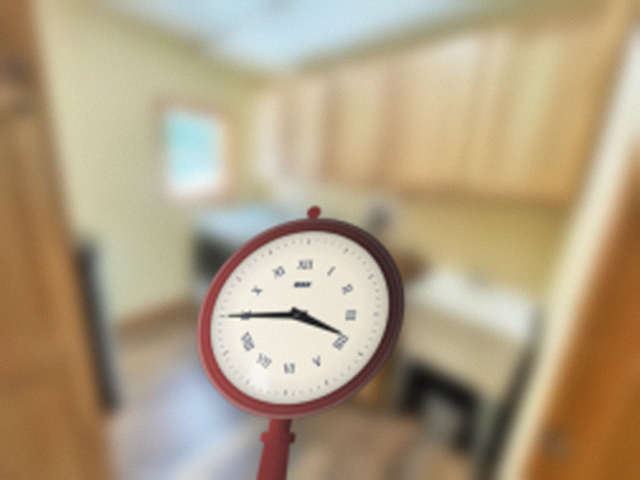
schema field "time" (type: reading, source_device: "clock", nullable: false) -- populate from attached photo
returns 3:45
